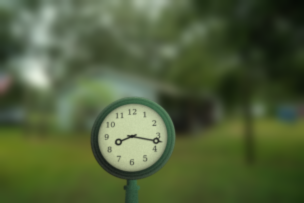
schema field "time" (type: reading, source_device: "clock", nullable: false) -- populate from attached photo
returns 8:17
